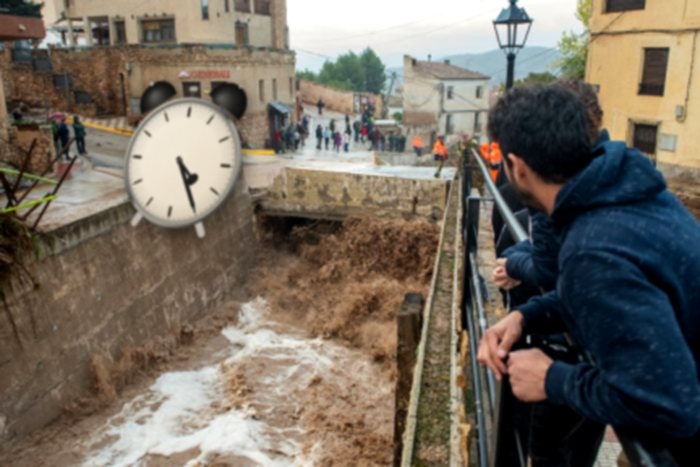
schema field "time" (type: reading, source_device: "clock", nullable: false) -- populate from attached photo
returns 4:25
